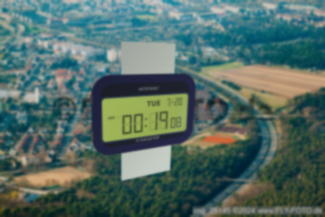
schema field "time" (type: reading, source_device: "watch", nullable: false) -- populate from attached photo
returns 0:19:08
